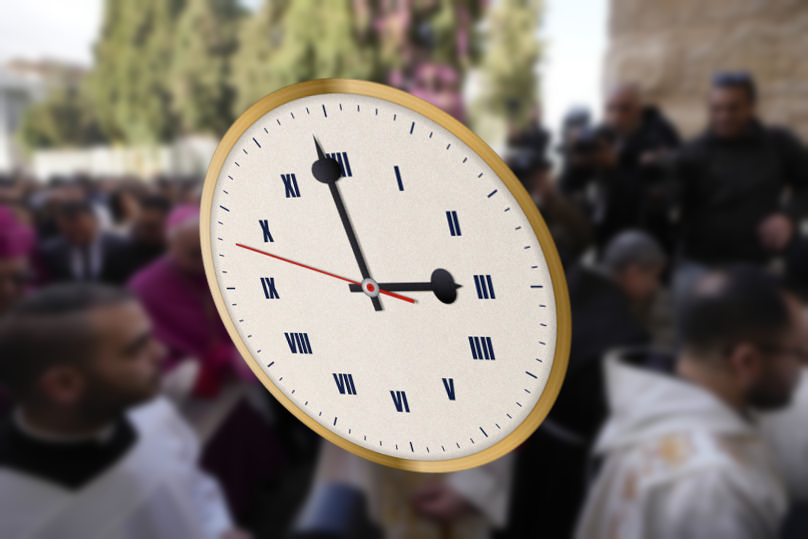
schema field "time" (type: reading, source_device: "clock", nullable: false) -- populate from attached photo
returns 2:58:48
